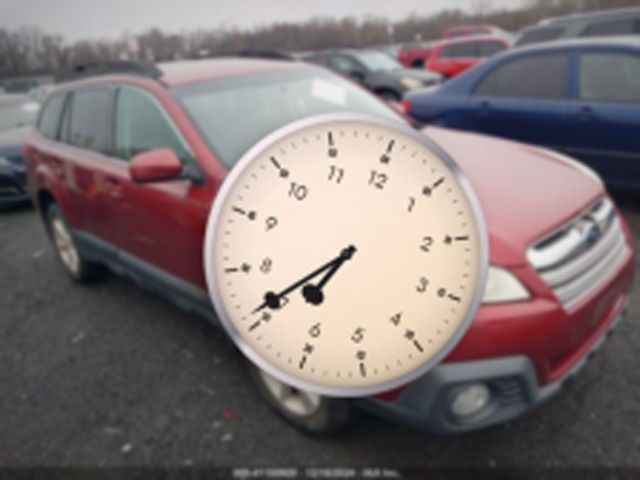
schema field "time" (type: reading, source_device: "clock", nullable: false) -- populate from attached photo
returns 6:36
